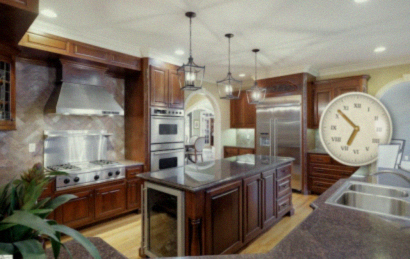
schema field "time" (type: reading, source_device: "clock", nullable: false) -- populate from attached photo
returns 6:52
